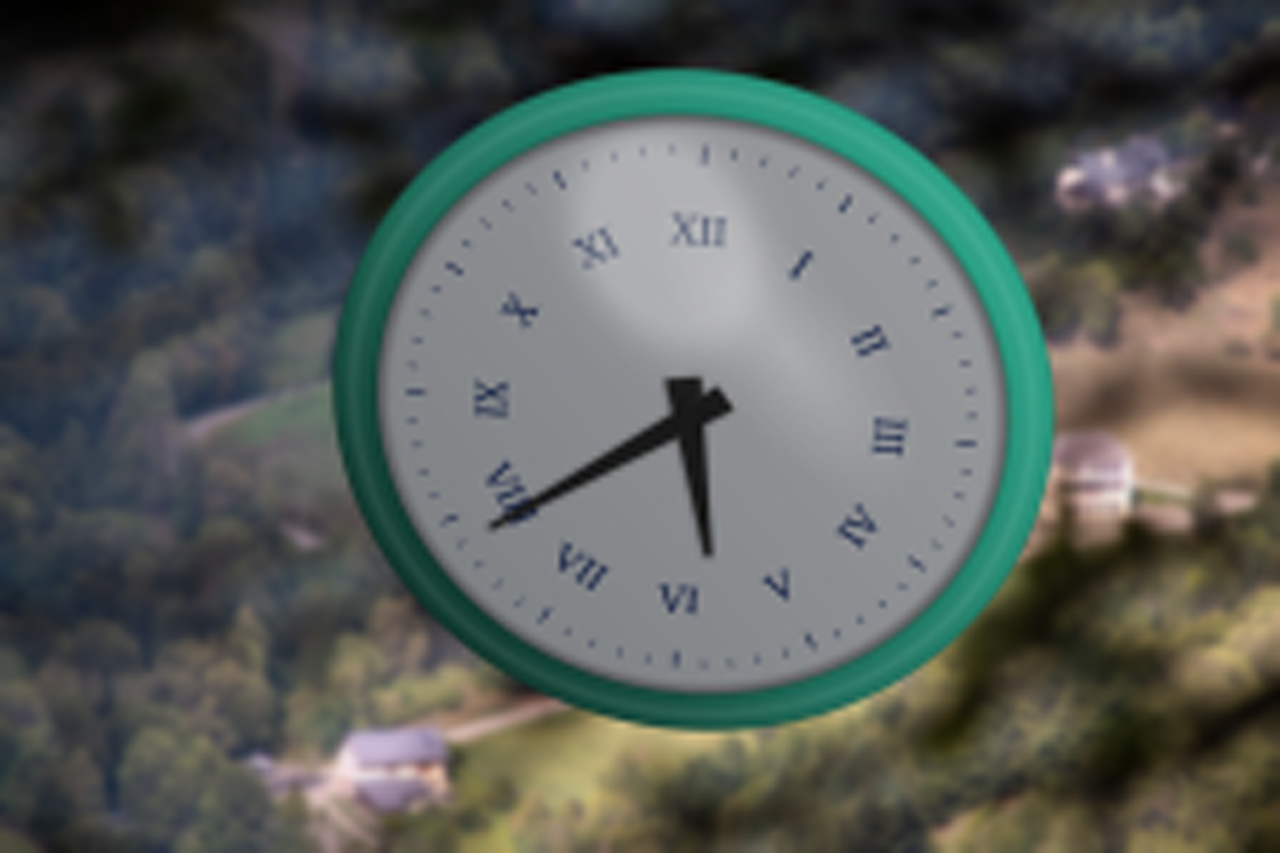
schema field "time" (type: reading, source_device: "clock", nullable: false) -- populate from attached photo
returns 5:39
